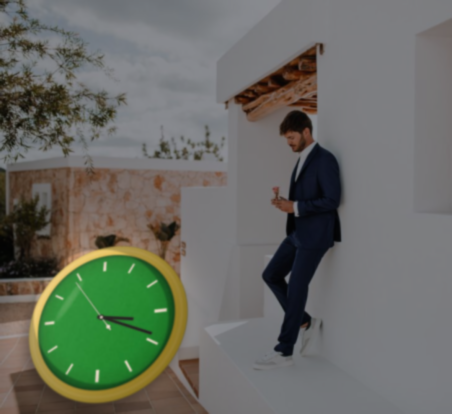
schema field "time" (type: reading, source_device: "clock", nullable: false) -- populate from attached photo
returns 3:18:54
